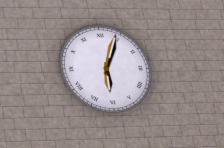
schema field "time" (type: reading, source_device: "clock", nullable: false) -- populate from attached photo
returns 6:04
